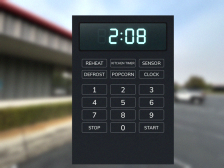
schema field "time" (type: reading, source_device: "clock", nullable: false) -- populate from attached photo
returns 2:08
